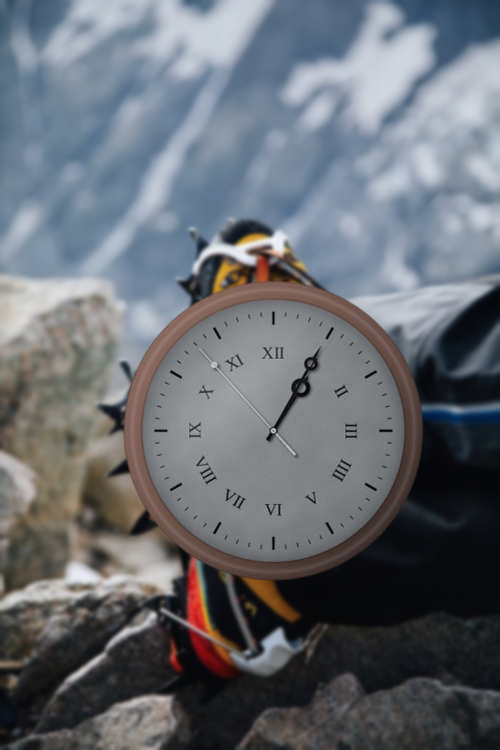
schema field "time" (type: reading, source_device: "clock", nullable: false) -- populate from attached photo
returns 1:04:53
